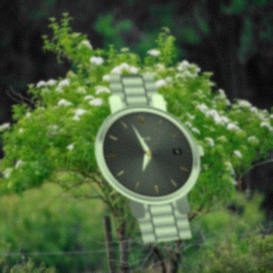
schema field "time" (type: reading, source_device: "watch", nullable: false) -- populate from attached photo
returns 6:57
